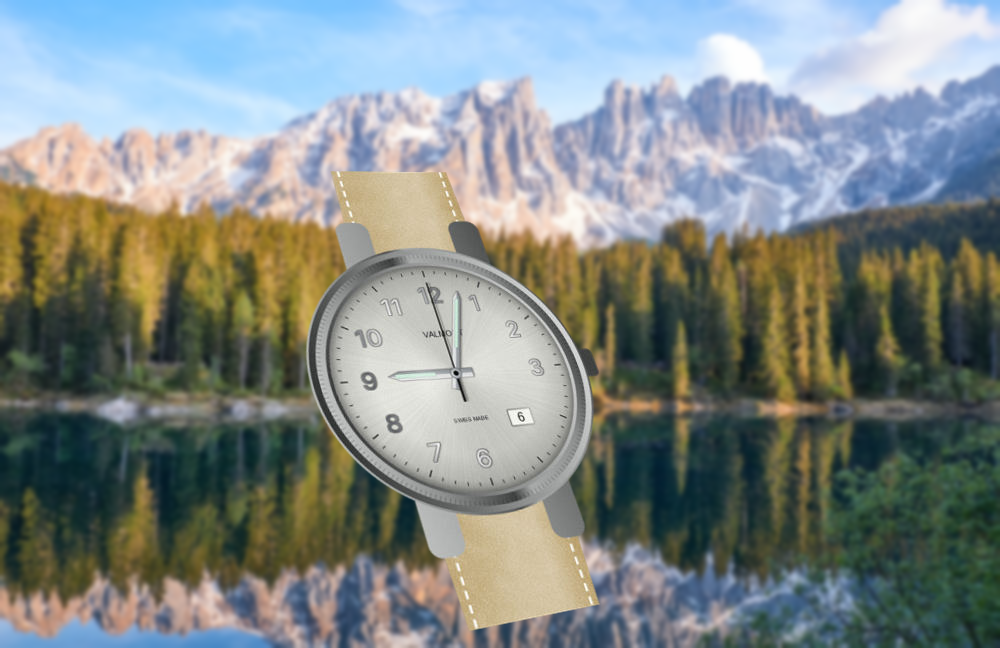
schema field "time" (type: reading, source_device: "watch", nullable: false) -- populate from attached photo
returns 9:03:00
